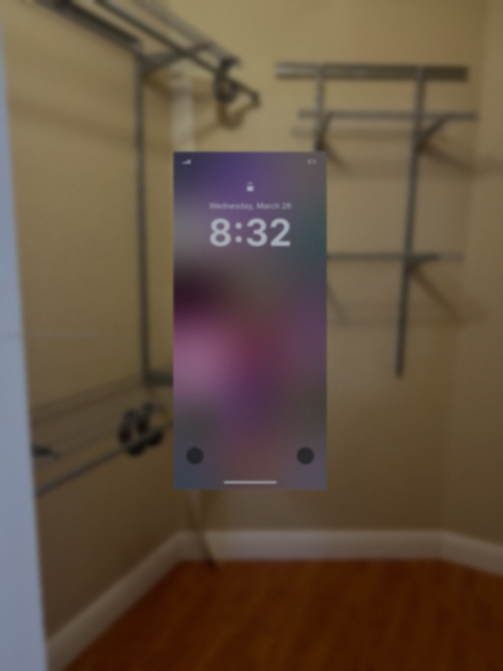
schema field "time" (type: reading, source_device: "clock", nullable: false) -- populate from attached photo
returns 8:32
